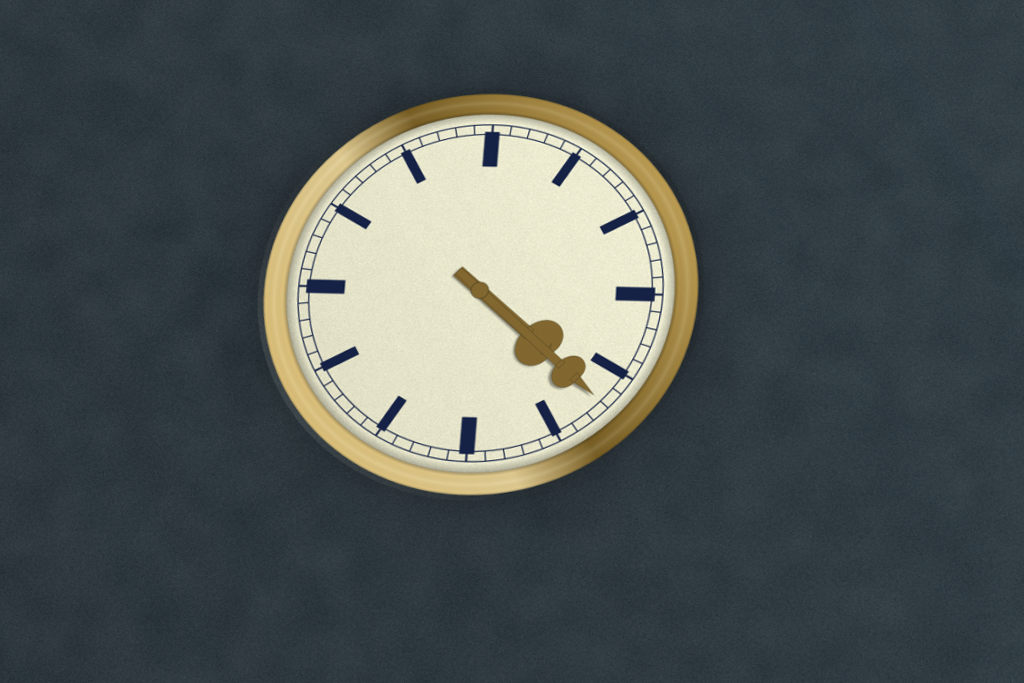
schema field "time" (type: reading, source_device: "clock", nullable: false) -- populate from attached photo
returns 4:22
